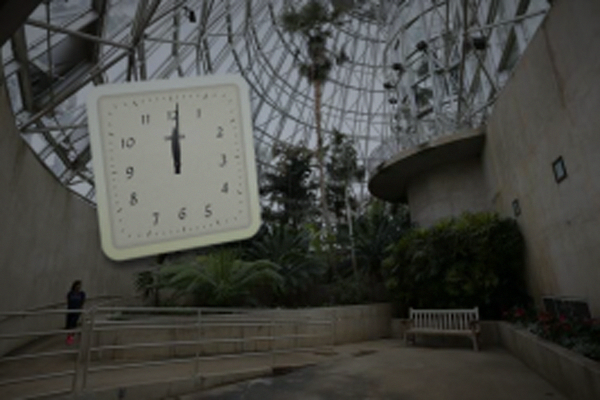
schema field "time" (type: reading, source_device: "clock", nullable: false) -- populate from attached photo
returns 12:01
